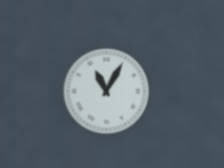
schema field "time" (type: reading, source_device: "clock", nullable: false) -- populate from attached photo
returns 11:05
